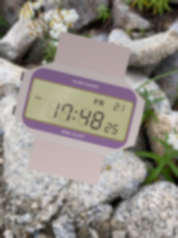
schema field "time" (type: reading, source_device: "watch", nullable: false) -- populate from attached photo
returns 17:48
